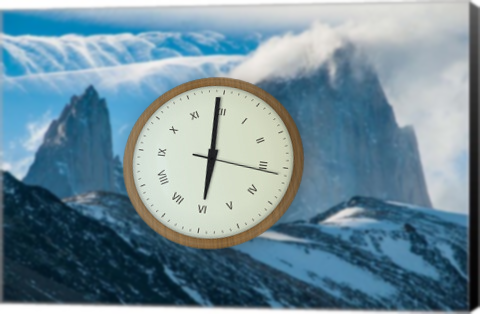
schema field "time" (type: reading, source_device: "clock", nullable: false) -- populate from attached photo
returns 5:59:16
